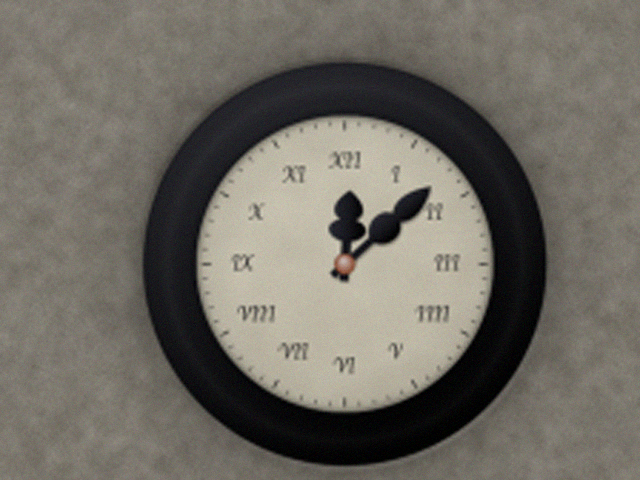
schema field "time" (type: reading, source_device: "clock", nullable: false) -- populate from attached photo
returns 12:08
